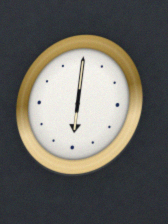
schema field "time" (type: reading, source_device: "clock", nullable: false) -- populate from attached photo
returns 6:00
